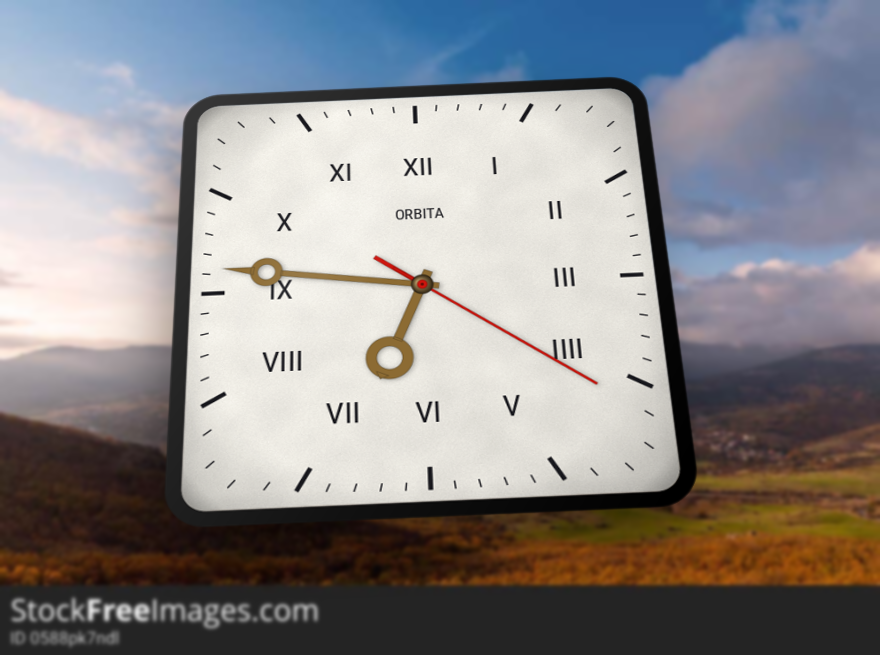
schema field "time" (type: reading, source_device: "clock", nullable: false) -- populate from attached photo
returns 6:46:21
